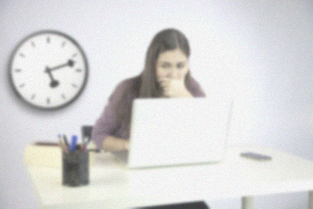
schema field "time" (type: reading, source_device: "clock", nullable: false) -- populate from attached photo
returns 5:12
